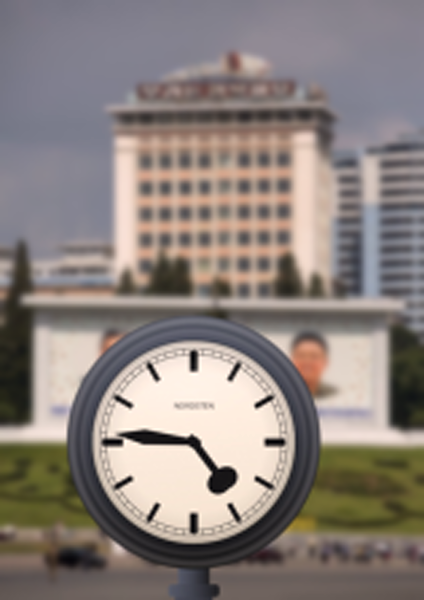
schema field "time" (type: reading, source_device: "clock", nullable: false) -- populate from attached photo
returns 4:46
